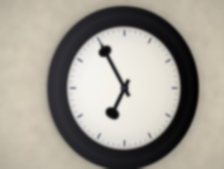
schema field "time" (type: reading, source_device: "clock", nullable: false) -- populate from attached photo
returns 6:55
